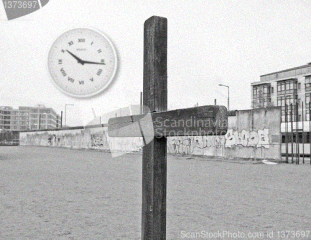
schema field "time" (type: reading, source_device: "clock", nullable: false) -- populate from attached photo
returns 10:16
